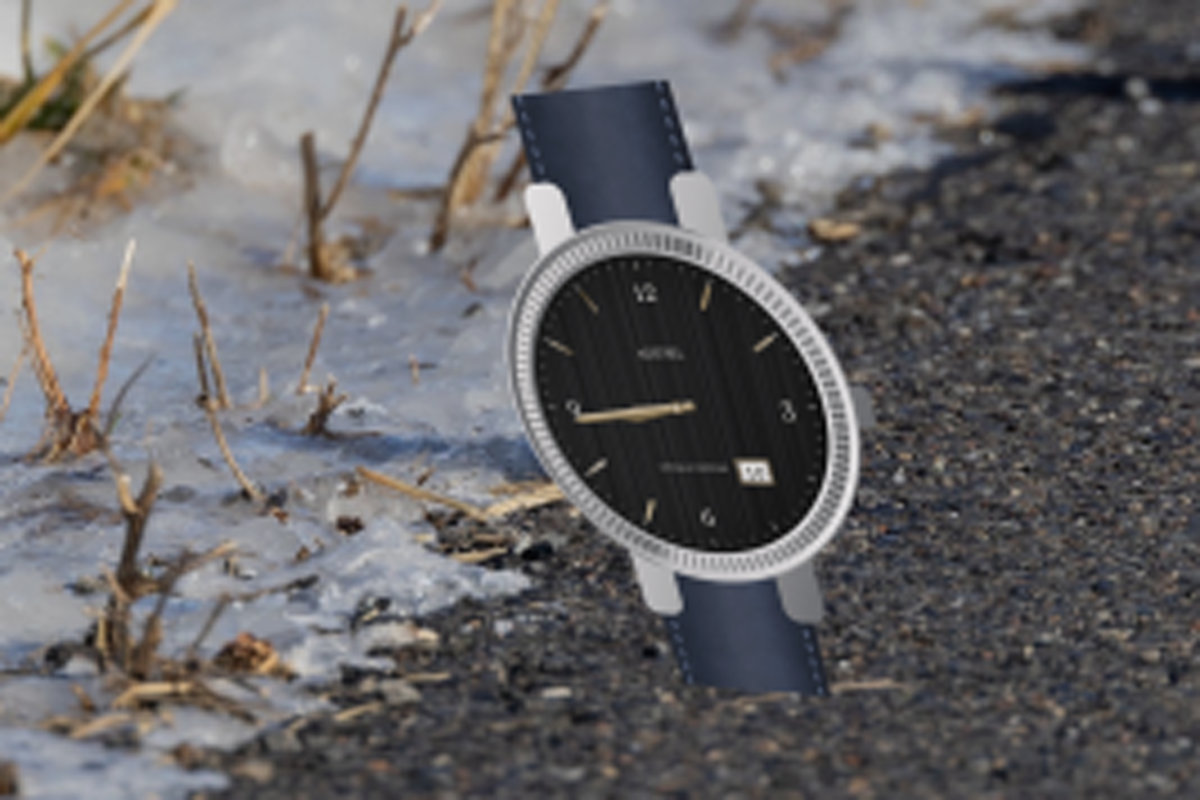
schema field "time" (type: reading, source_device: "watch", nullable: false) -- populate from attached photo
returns 8:44
